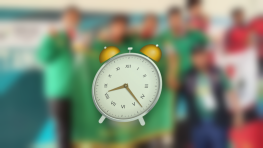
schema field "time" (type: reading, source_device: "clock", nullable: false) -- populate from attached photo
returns 8:23
